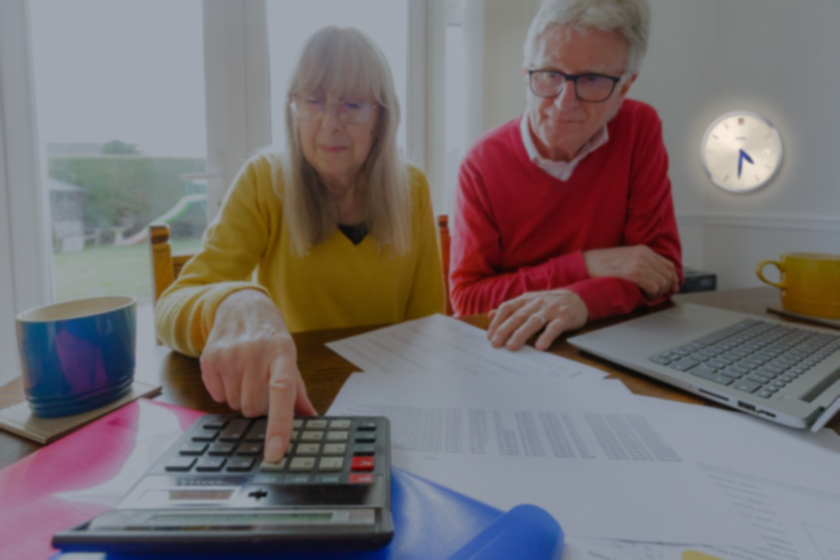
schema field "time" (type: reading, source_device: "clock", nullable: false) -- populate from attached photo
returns 4:31
